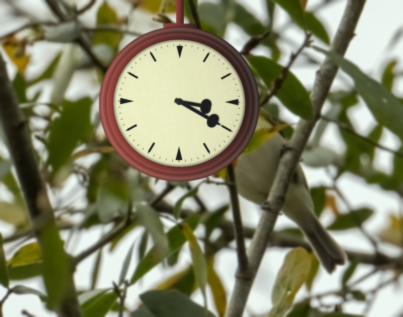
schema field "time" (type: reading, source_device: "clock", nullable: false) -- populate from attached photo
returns 3:20
